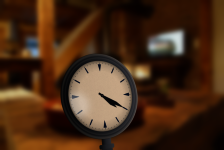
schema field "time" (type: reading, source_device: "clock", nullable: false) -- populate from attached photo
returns 4:20
